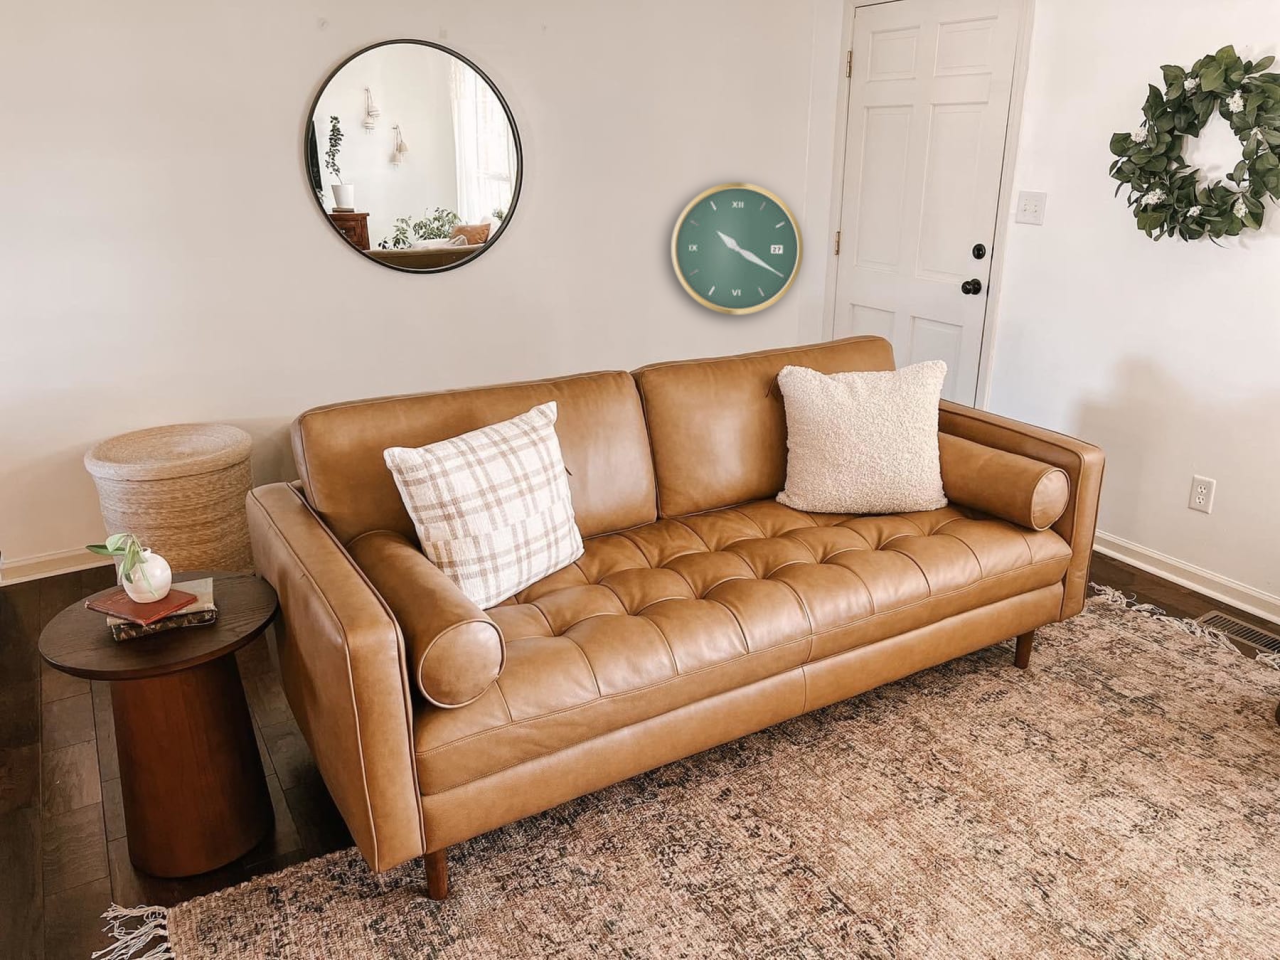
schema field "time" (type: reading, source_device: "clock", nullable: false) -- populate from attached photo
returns 10:20
